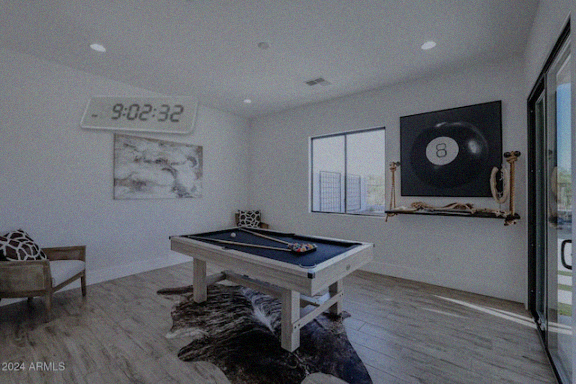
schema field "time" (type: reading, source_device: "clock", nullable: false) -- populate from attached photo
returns 9:02:32
